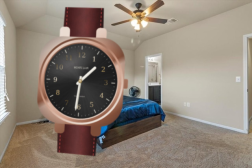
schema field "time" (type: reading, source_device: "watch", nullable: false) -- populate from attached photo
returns 1:31
